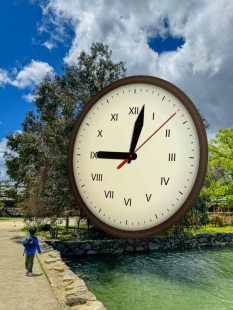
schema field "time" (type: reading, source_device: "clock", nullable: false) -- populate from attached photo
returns 9:02:08
